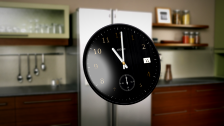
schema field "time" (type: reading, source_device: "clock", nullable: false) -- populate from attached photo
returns 11:01
